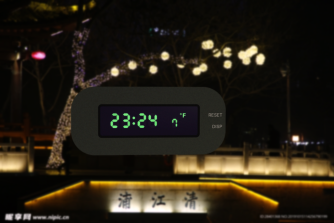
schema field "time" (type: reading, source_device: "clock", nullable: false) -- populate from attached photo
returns 23:24
